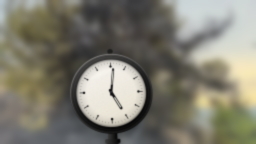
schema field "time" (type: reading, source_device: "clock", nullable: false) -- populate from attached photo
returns 5:01
